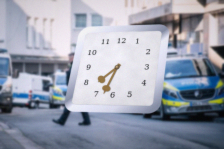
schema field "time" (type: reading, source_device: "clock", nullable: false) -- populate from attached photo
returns 7:33
